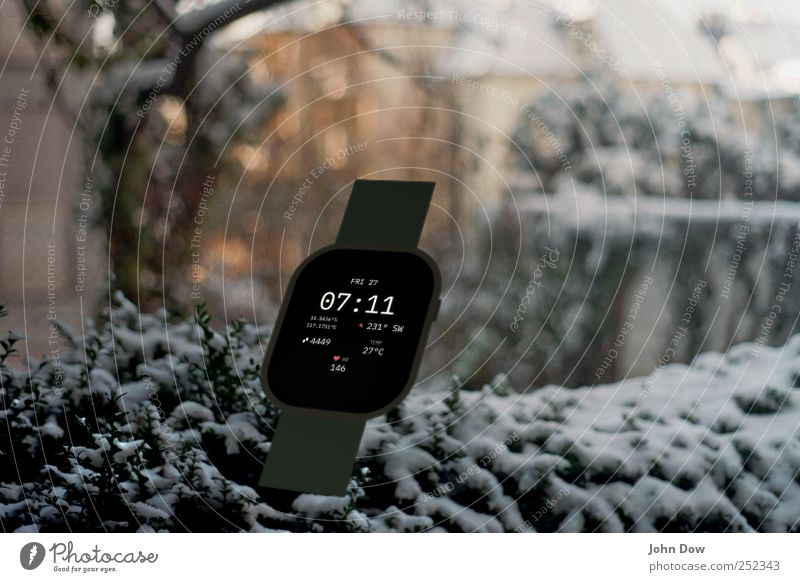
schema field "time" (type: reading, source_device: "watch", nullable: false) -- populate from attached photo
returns 7:11
